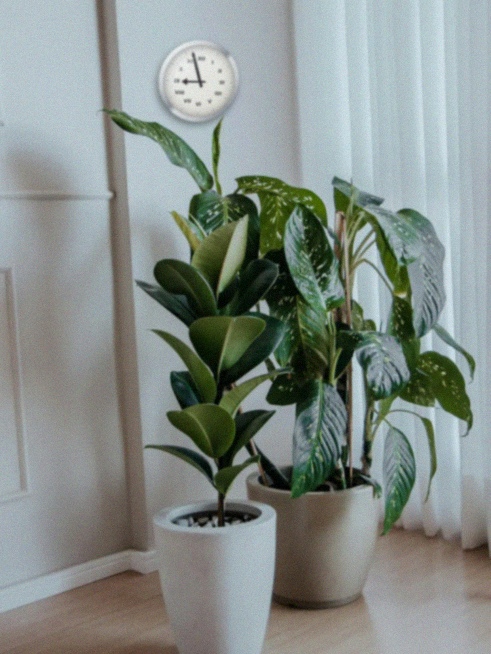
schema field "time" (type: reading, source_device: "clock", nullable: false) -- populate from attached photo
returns 8:57
